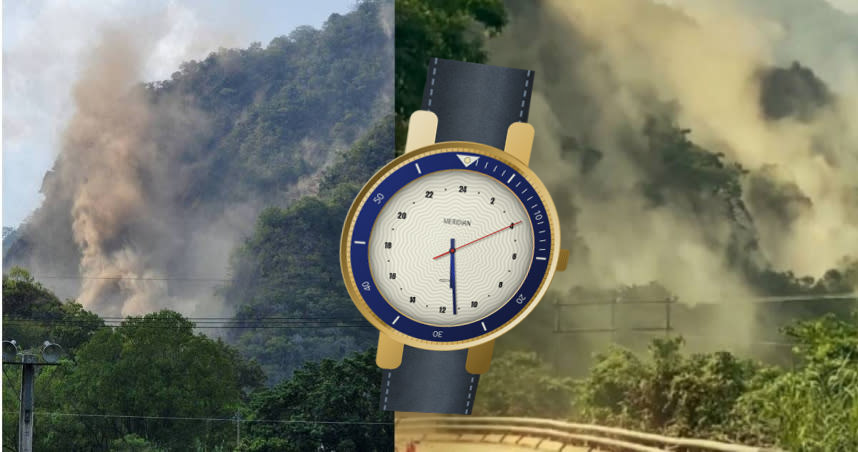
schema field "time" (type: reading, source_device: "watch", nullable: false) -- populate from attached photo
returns 11:28:10
